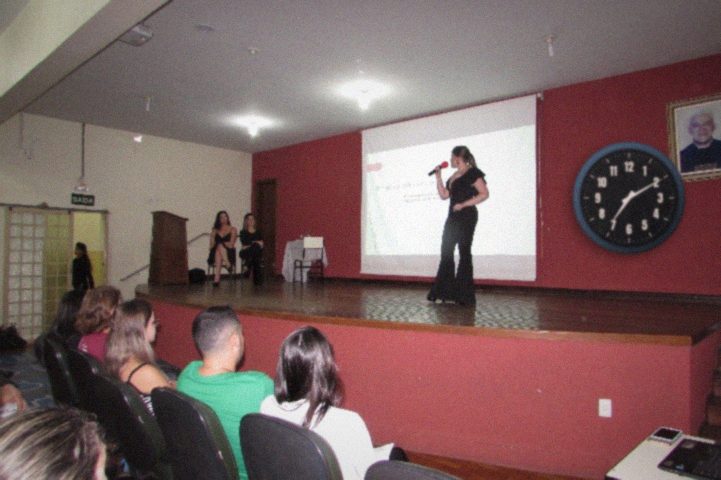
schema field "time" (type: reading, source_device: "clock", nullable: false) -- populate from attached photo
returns 7:10
